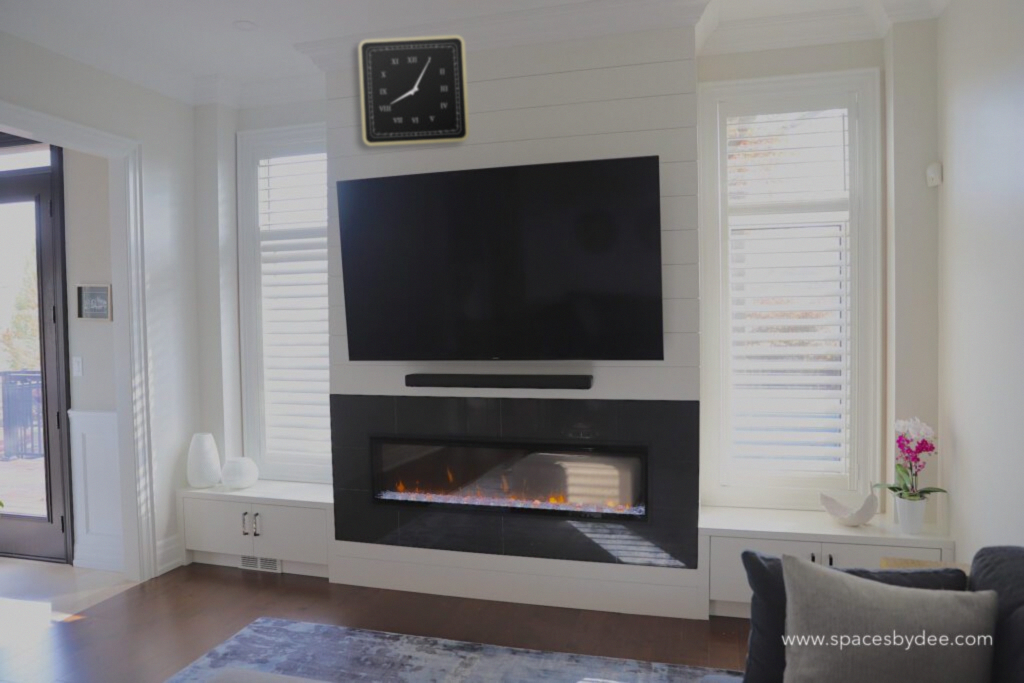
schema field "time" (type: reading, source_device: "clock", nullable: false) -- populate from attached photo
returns 8:05
